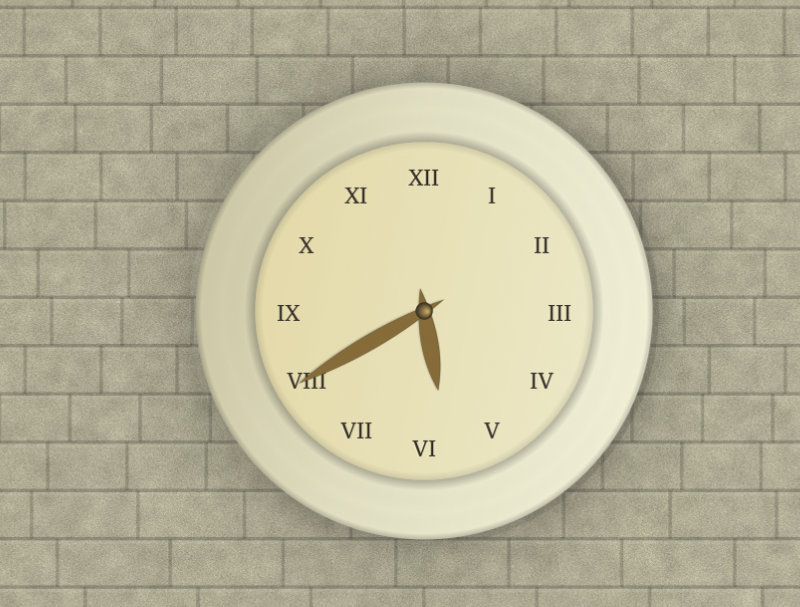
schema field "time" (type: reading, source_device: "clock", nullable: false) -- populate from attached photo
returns 5:40
